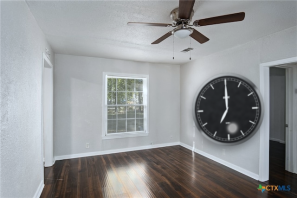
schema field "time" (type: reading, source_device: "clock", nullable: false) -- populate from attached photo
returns 7:00
